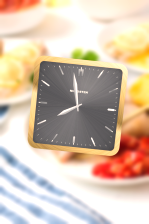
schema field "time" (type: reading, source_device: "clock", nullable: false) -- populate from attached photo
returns 7:58
